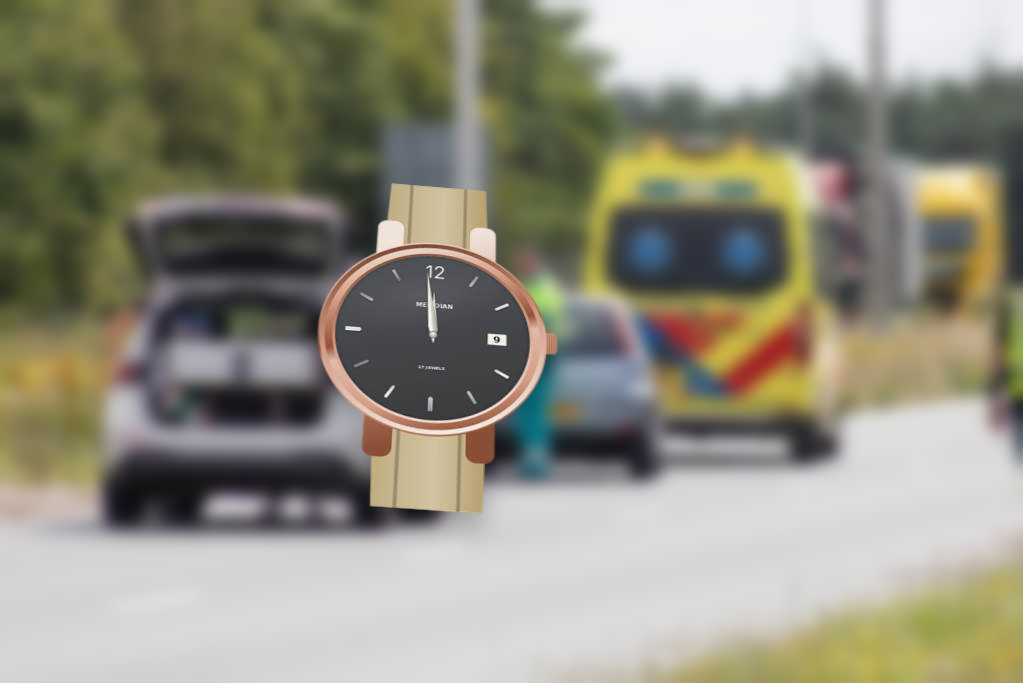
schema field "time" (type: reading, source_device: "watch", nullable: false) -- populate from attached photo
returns 11:59
